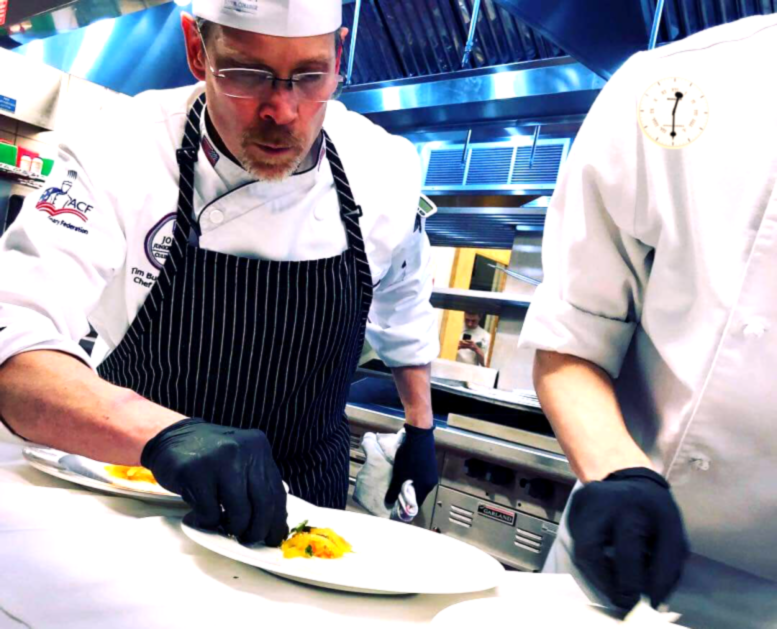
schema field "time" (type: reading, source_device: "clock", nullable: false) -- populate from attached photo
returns 12:30
